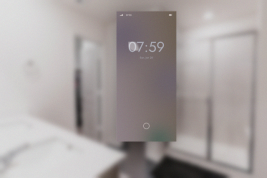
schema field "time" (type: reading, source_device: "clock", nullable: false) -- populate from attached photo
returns 7:59
